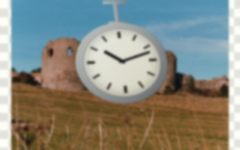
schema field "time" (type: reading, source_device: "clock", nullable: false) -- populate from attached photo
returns 10:12
